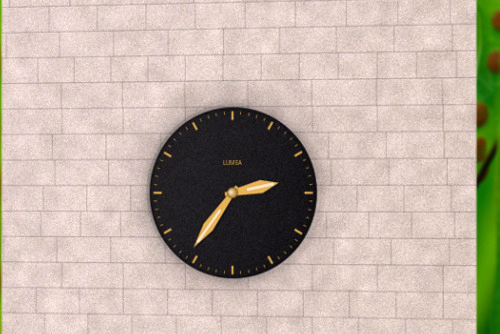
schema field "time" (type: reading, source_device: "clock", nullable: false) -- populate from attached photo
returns 2:36
